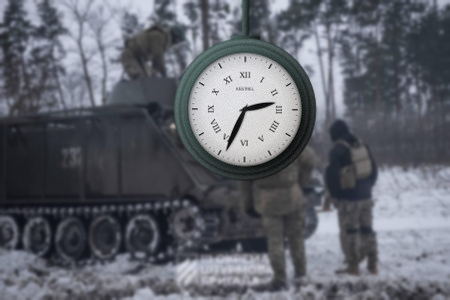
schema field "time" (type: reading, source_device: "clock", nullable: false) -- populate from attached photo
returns 2:34
